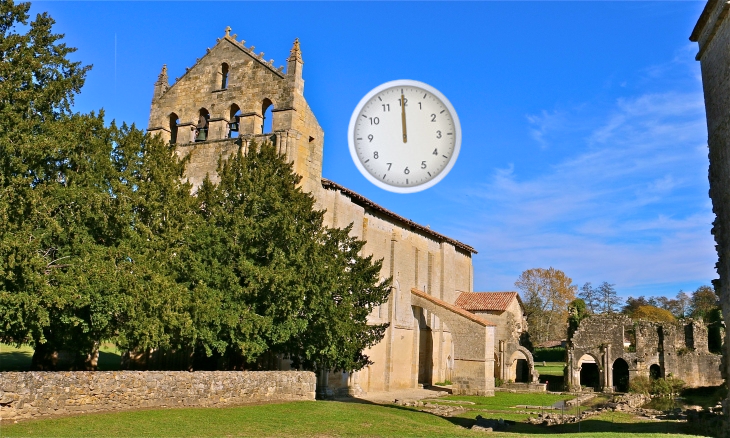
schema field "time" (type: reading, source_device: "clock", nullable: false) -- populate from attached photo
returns 12:00
